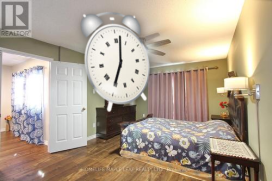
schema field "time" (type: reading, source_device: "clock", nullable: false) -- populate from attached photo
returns 7:02
